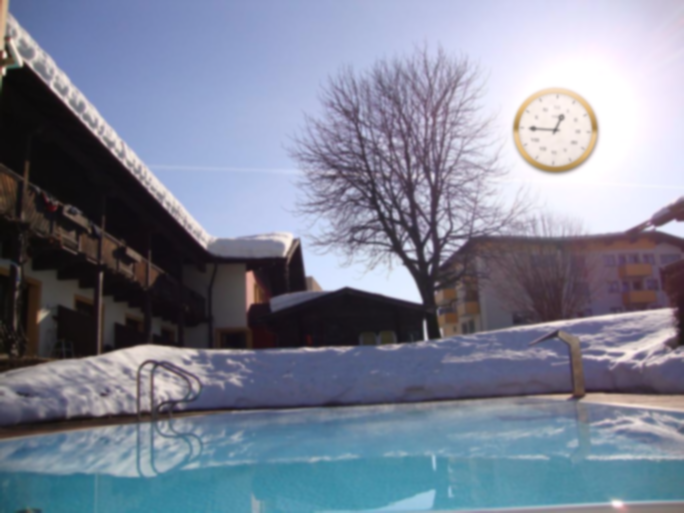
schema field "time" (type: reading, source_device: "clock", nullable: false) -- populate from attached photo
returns 12:45
